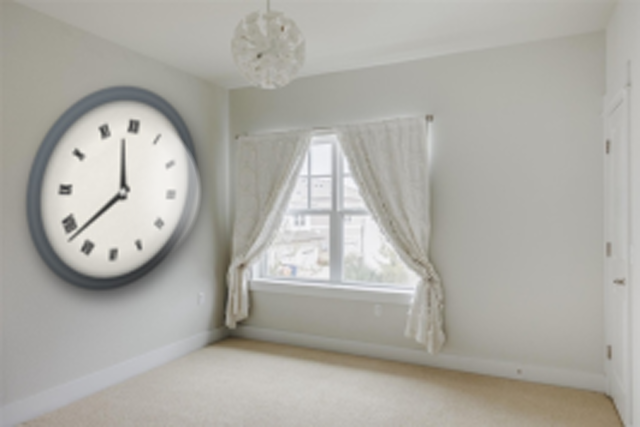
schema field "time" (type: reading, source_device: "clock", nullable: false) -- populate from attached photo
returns 11:38
